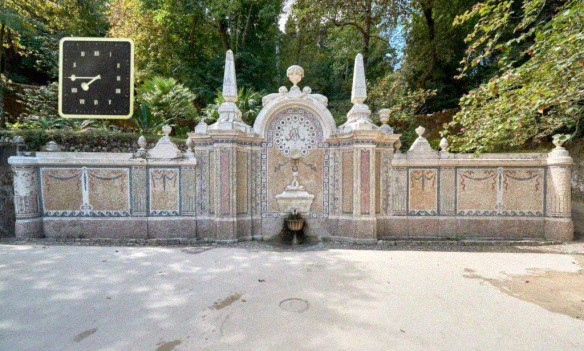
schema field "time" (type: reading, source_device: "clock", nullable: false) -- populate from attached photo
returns 7:45
